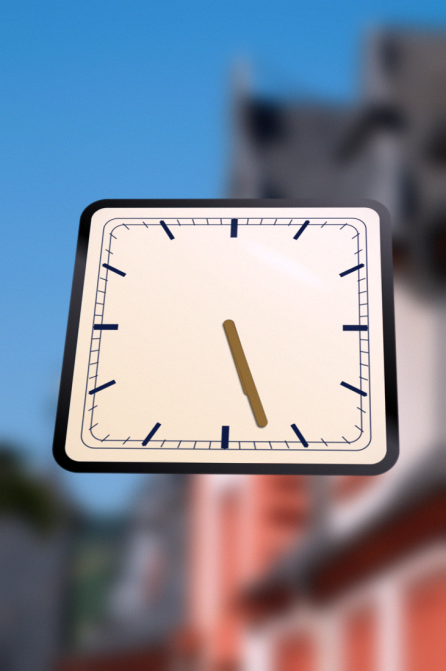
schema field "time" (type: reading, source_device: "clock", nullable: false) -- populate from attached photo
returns 5:27
